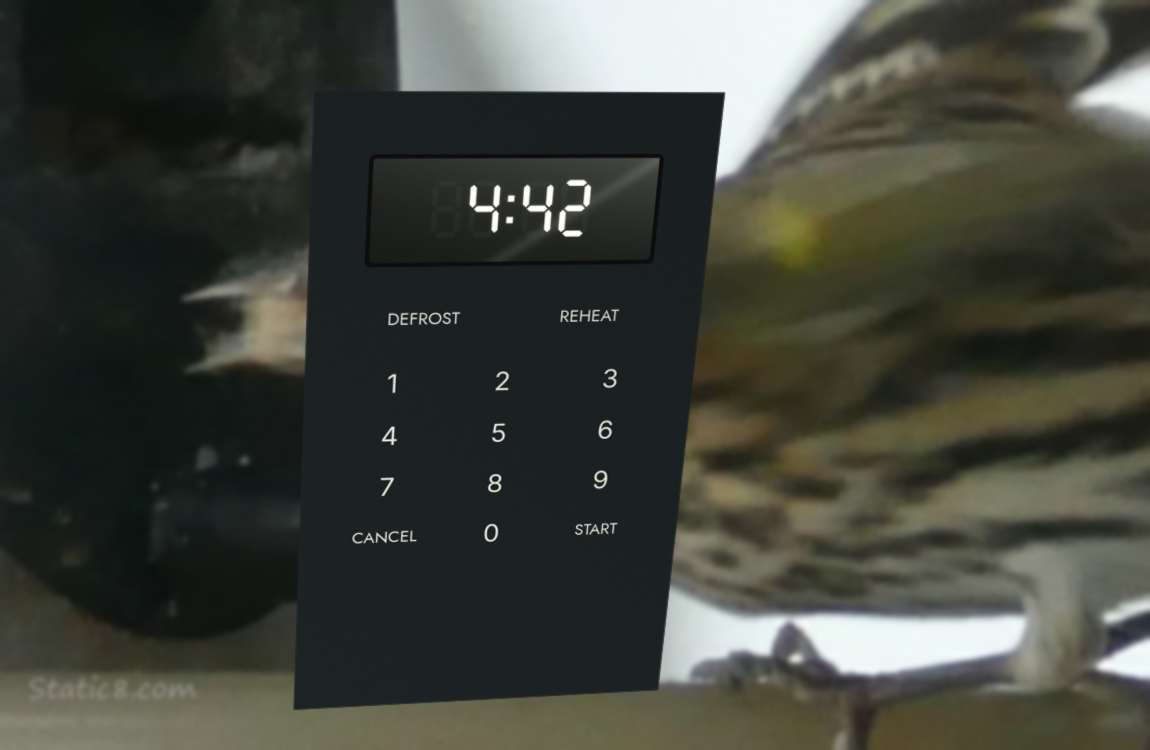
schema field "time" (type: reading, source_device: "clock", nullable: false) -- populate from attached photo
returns 4:42
